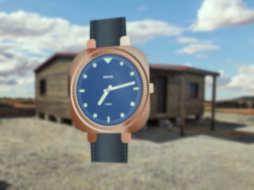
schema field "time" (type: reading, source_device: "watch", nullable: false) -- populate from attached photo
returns 7:13
